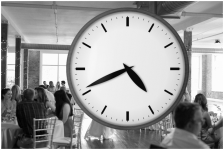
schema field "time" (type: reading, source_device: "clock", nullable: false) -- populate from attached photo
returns 4:41
